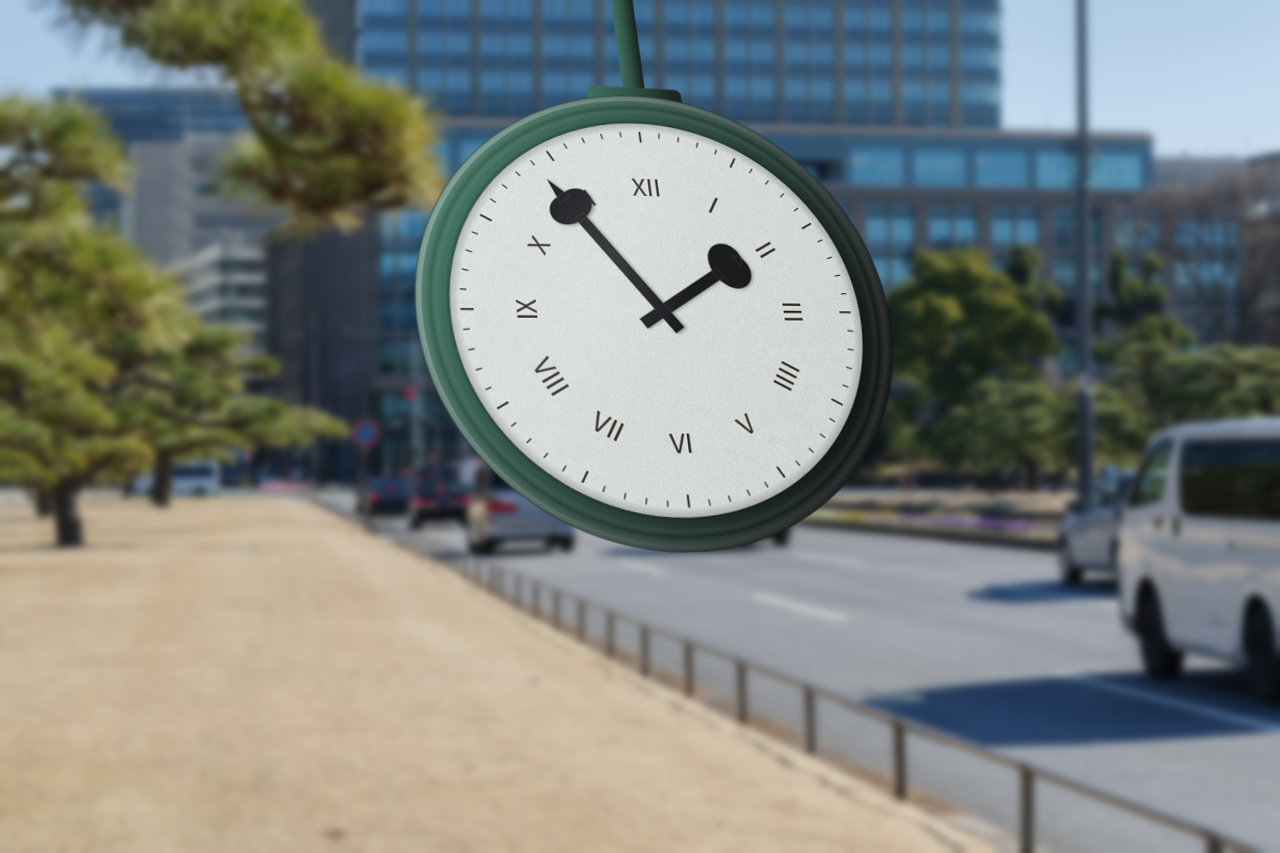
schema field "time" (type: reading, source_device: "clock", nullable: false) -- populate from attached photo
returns 1:54
